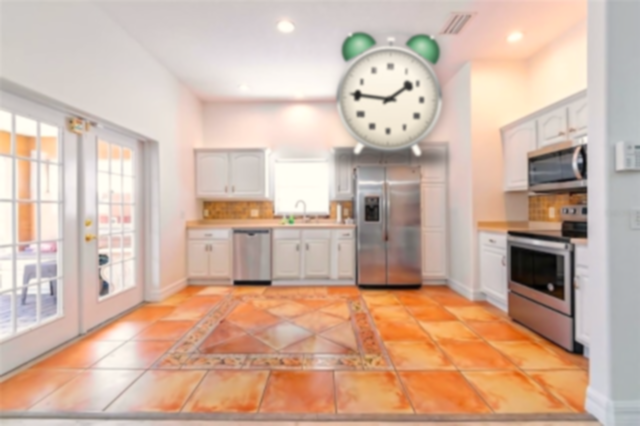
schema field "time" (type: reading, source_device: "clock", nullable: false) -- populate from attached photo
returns 1:46
